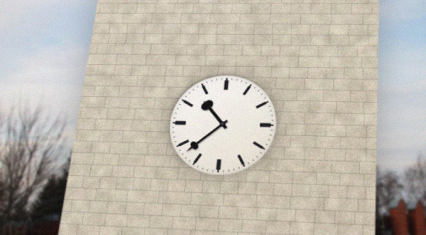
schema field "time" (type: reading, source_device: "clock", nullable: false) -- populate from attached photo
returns 10:38
